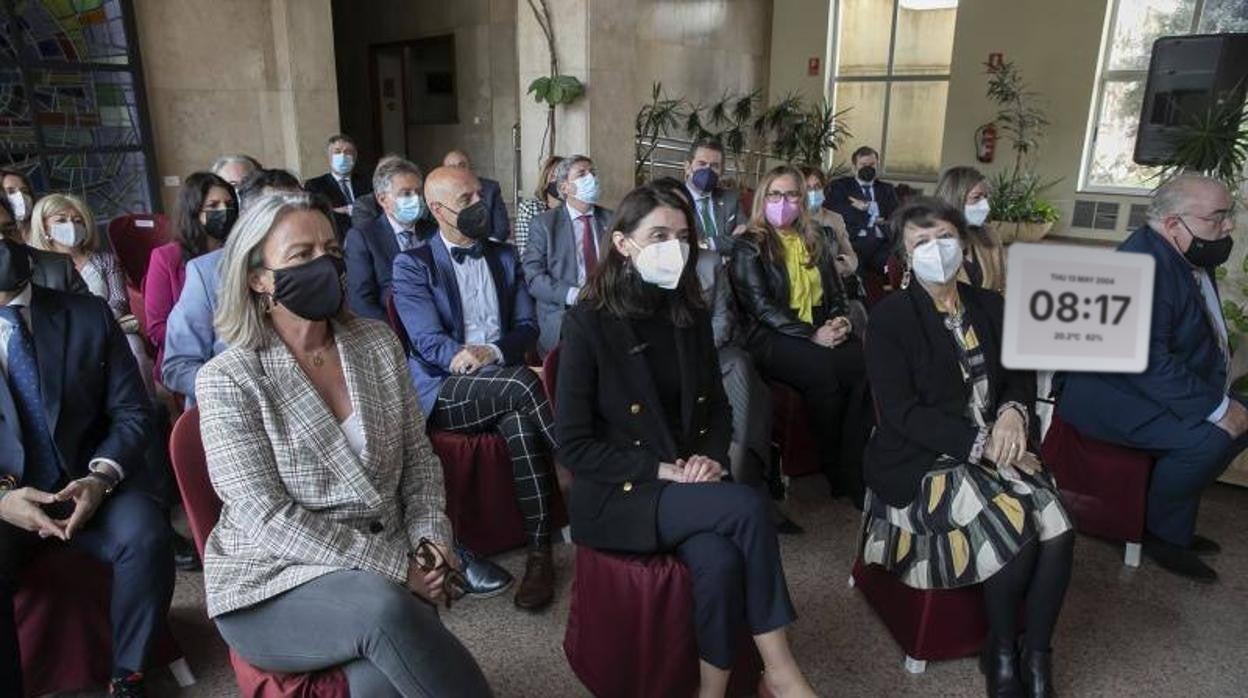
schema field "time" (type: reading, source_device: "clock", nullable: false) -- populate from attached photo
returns 8:17
